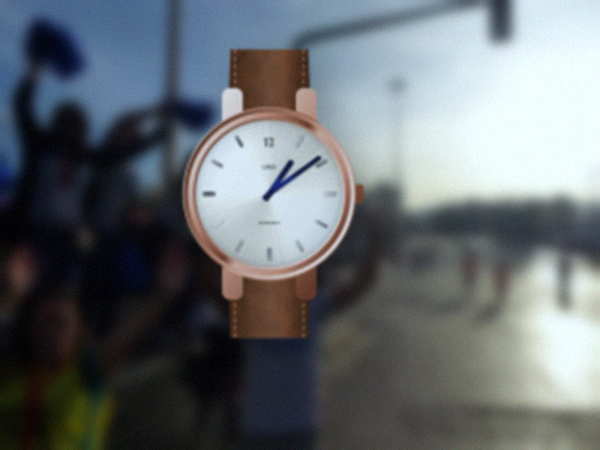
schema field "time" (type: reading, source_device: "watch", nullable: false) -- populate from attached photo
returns 1:09
